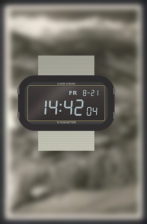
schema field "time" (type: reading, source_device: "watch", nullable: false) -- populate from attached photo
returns 14:42:04
